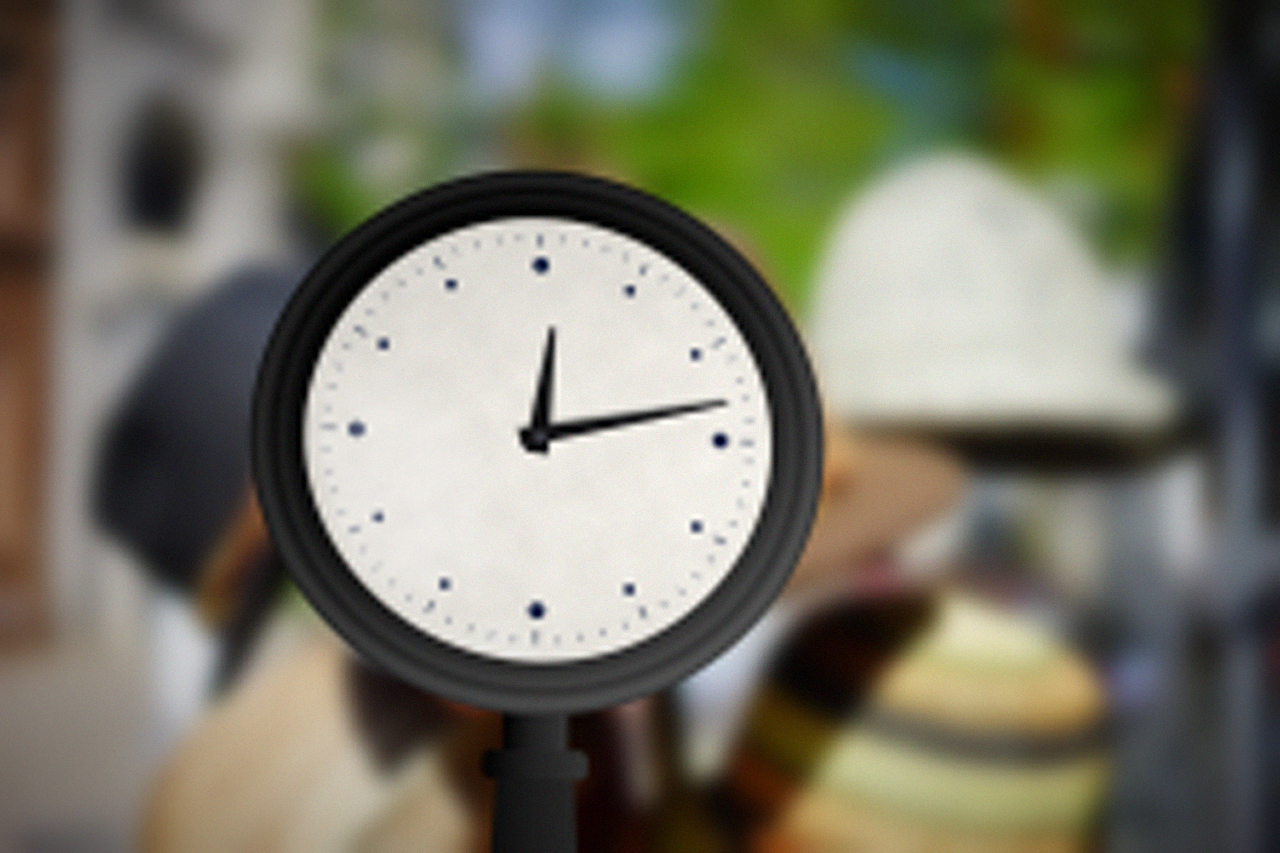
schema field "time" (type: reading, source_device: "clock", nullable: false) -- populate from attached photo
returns 12:13
